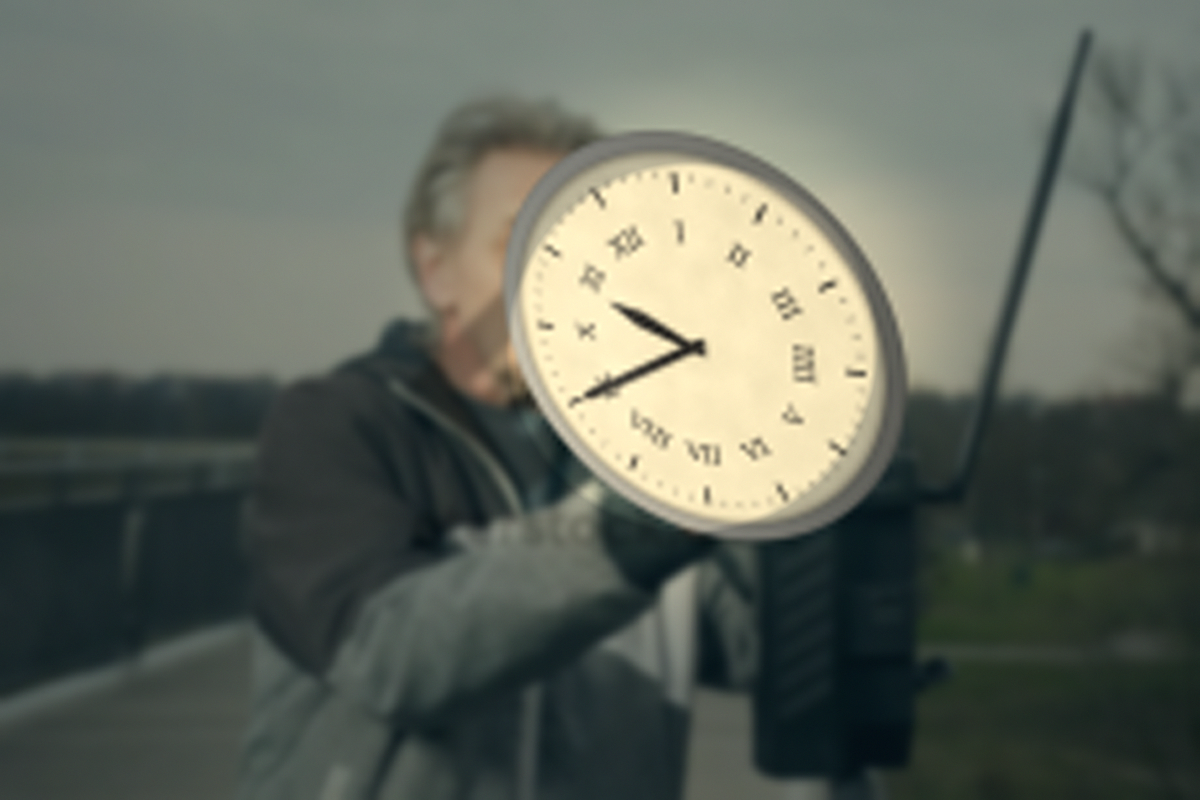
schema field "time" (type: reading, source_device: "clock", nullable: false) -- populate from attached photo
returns 10:45
